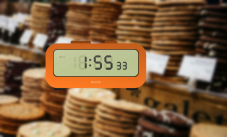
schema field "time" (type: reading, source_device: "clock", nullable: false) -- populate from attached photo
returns 1:55:33
